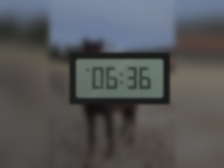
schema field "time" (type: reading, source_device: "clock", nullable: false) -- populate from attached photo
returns 6:36
